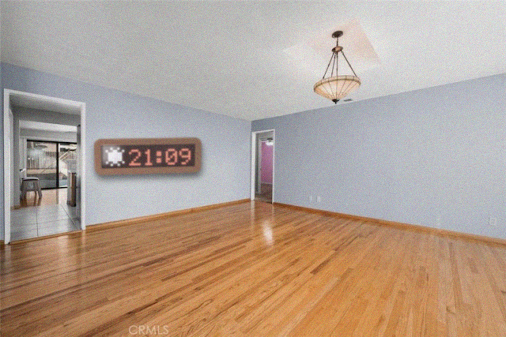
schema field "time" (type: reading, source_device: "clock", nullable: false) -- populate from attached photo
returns 21:09
